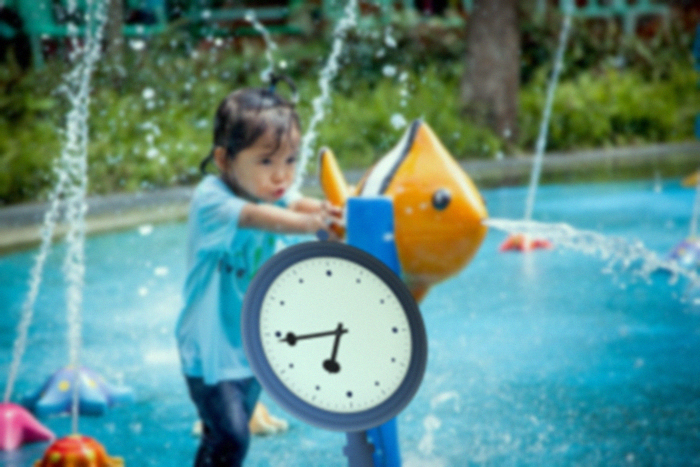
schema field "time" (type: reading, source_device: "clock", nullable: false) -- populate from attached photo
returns 6:44
